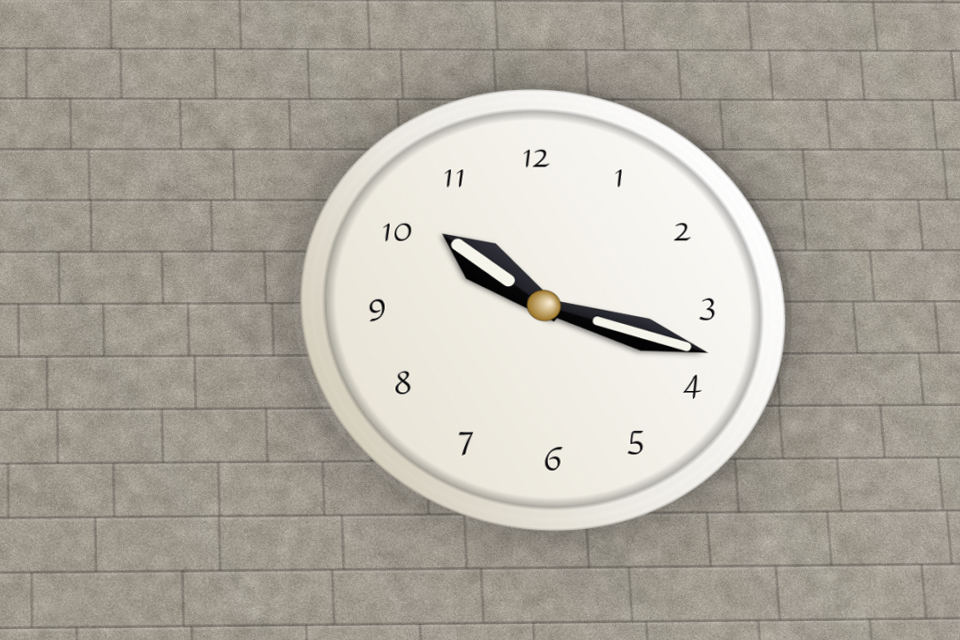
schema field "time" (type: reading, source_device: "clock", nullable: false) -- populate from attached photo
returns 10:18
